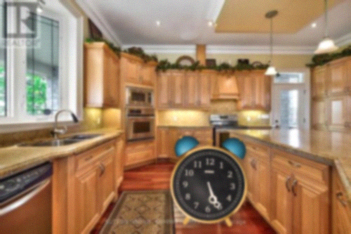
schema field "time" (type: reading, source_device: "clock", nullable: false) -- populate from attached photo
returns 5:26
